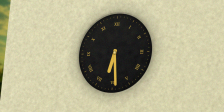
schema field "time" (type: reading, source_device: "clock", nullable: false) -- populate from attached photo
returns 6:29
